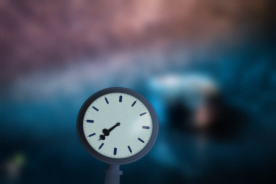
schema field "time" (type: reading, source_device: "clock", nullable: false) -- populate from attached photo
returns 7:37
